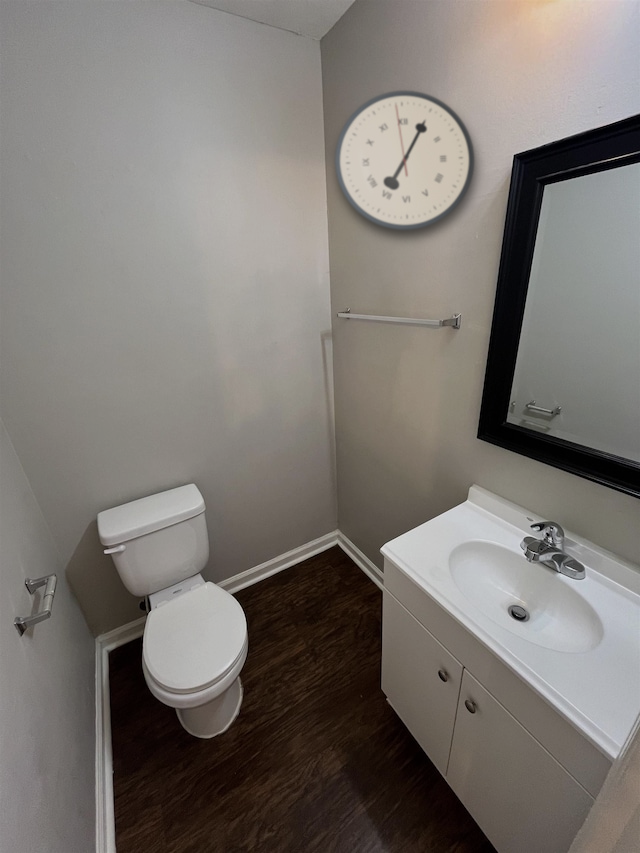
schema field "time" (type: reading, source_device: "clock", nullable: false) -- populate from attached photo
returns 7:04:59
